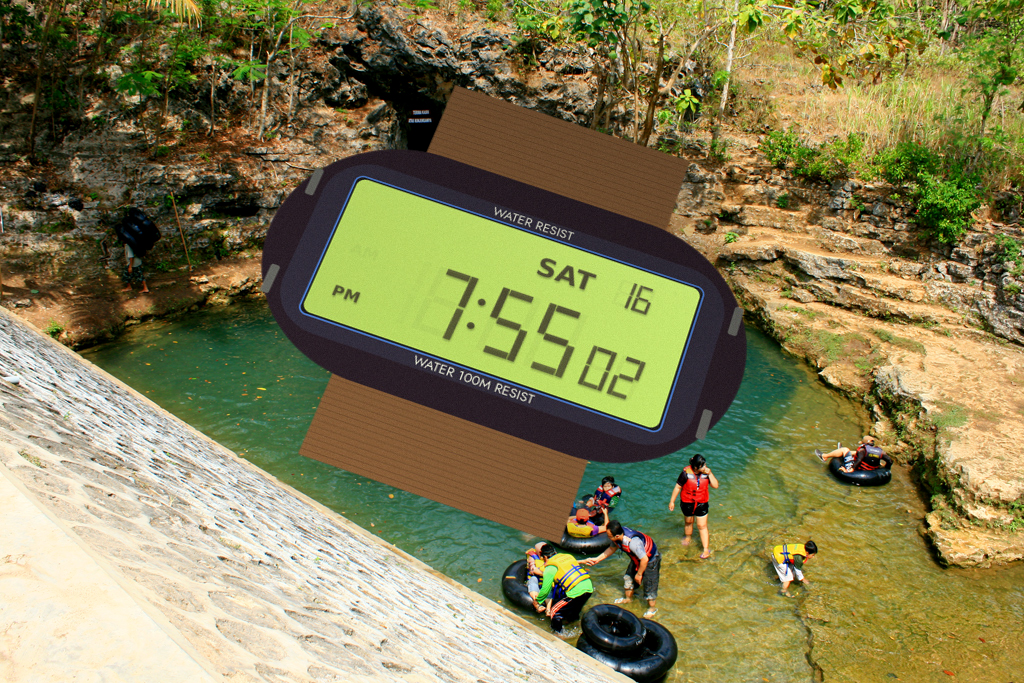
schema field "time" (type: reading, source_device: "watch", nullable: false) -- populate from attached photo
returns 7:55:02
